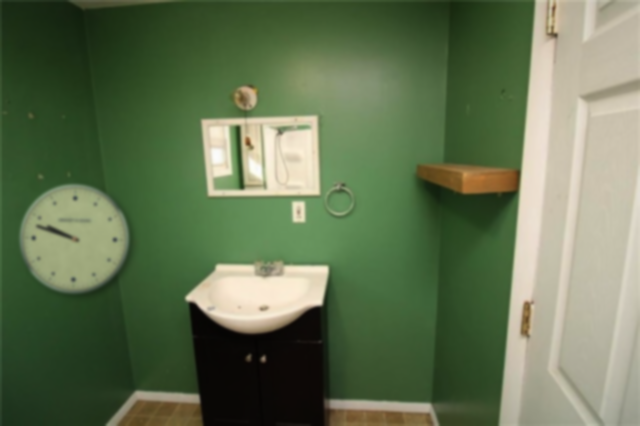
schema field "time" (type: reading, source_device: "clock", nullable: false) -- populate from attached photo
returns 9:48
